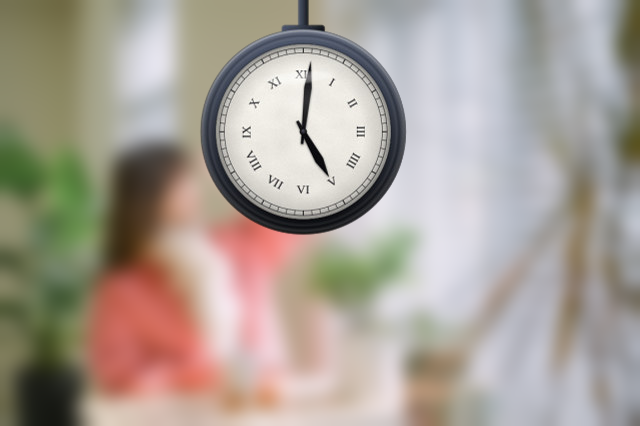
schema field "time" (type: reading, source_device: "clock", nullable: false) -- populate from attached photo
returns 5:01
